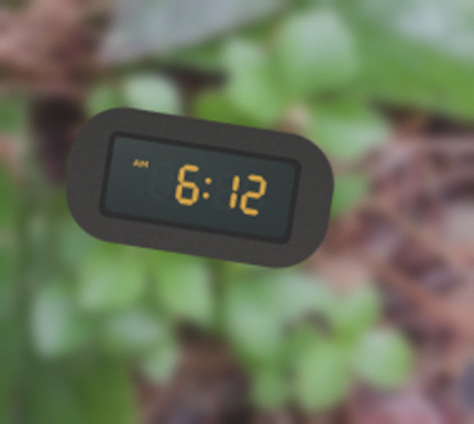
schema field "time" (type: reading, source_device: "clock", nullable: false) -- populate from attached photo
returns 6:12
